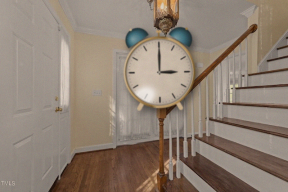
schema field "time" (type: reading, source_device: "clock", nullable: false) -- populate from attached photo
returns 3:00
